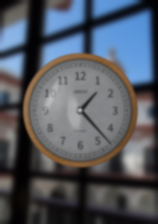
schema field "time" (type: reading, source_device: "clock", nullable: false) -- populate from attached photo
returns 1:23
